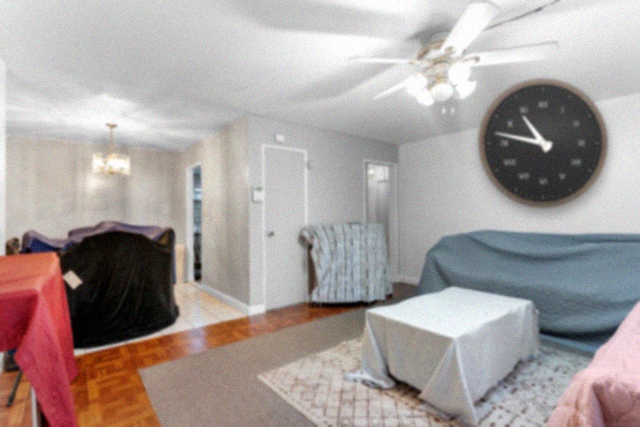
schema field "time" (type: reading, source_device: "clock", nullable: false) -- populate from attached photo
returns 10:47
